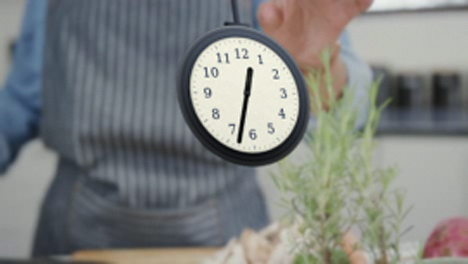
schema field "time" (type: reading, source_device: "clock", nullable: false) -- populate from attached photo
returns 12:33
